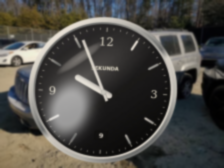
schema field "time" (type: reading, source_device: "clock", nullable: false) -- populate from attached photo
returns 9:56
